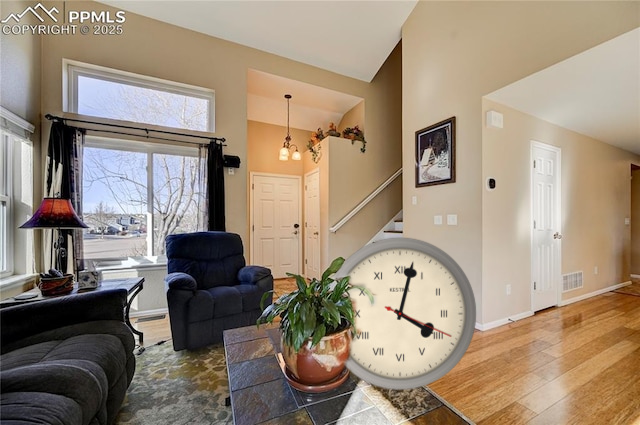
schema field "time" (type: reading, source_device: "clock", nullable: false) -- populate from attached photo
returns 4:02:19
